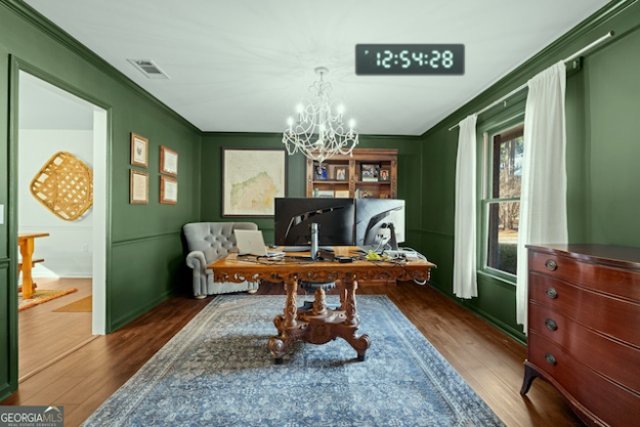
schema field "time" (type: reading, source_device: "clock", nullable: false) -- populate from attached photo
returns 12:54:28
